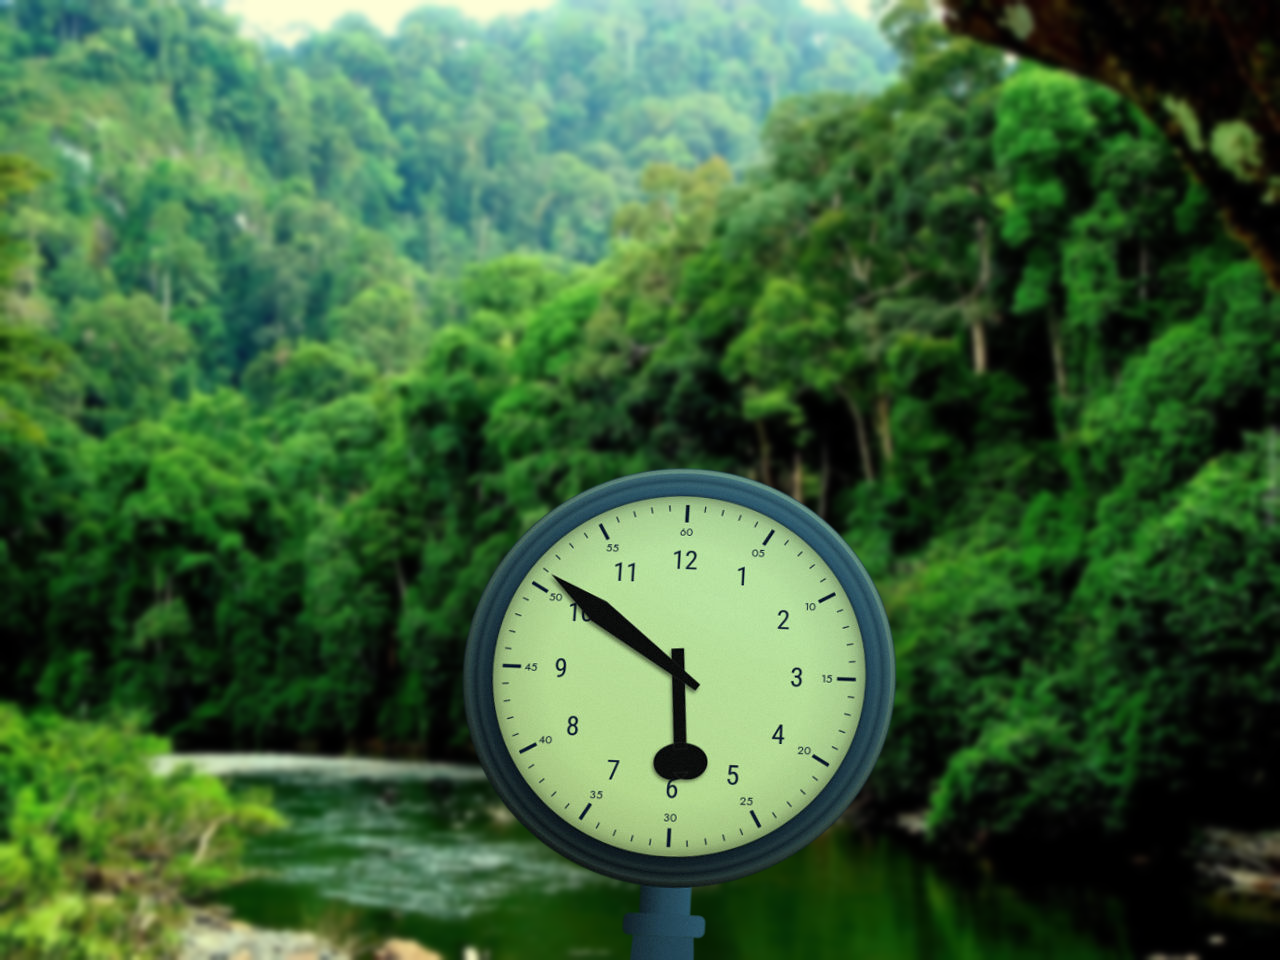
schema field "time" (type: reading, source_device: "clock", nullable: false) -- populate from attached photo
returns 5:51
